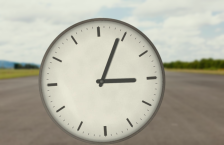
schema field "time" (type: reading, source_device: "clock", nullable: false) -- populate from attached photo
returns 3:04
